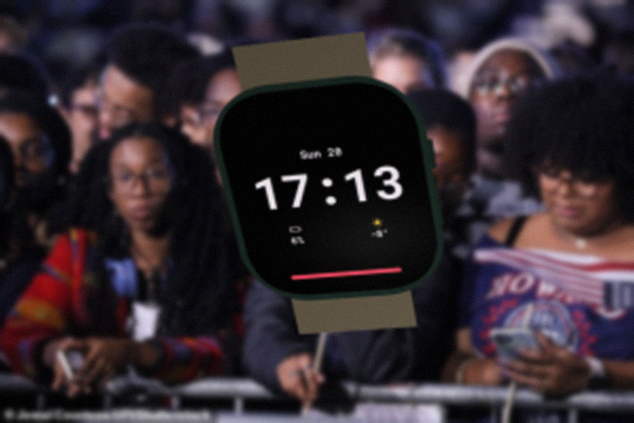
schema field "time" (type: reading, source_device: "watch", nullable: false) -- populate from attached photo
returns 17:13
